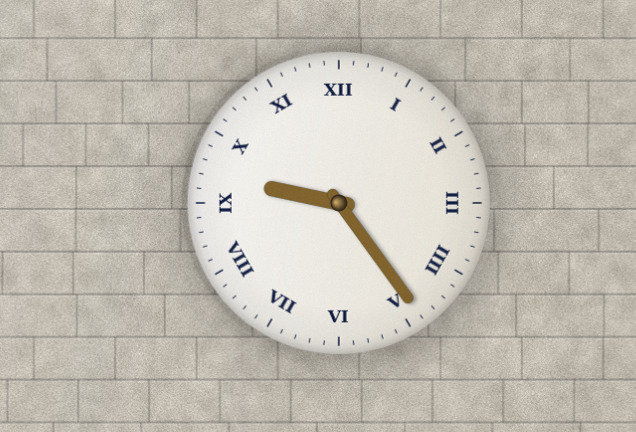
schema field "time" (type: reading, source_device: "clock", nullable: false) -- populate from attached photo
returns 9:24
